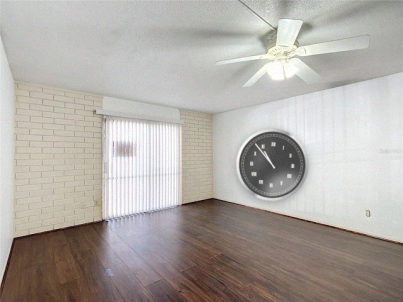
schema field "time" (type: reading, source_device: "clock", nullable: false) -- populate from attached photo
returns 10:53
